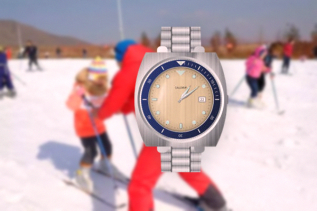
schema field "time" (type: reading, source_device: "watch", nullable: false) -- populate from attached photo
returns 1:09
